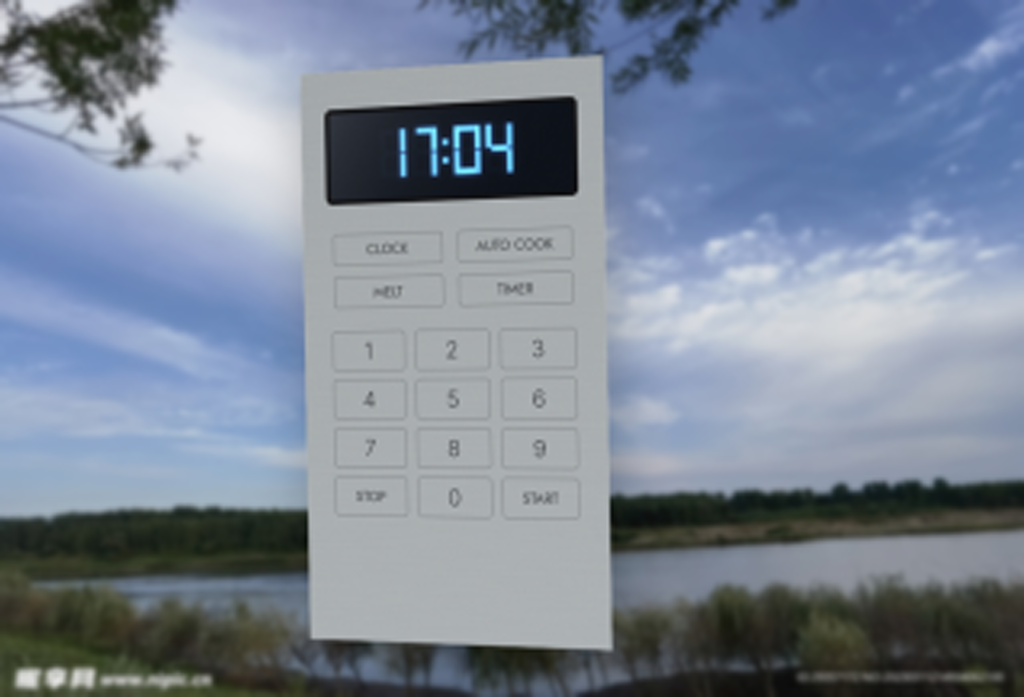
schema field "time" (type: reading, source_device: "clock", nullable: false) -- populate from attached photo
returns 17:04
